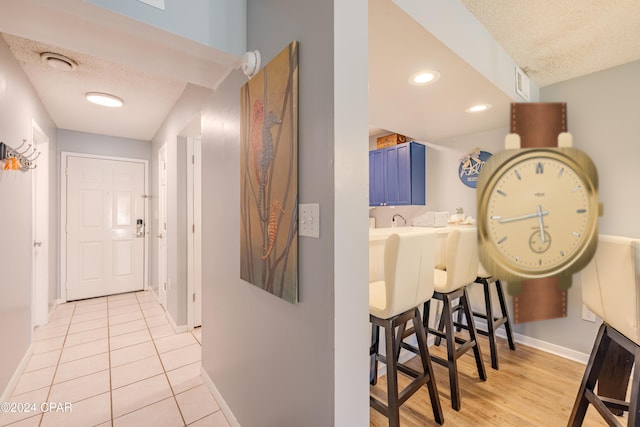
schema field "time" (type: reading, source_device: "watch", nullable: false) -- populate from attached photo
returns 5:44
